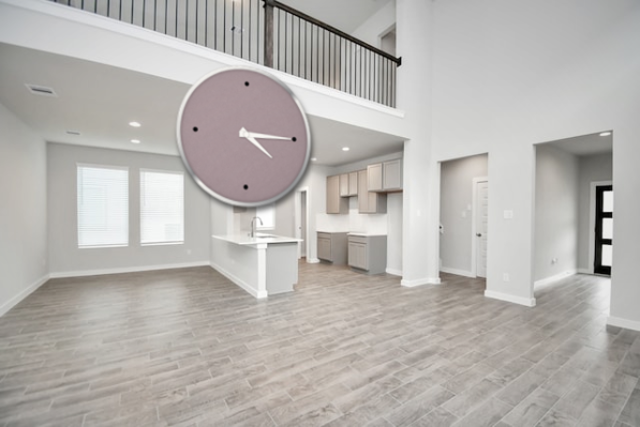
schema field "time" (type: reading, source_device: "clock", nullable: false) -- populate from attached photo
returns 4:15
